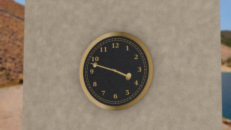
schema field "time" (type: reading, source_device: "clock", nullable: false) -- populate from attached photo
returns 3:48
